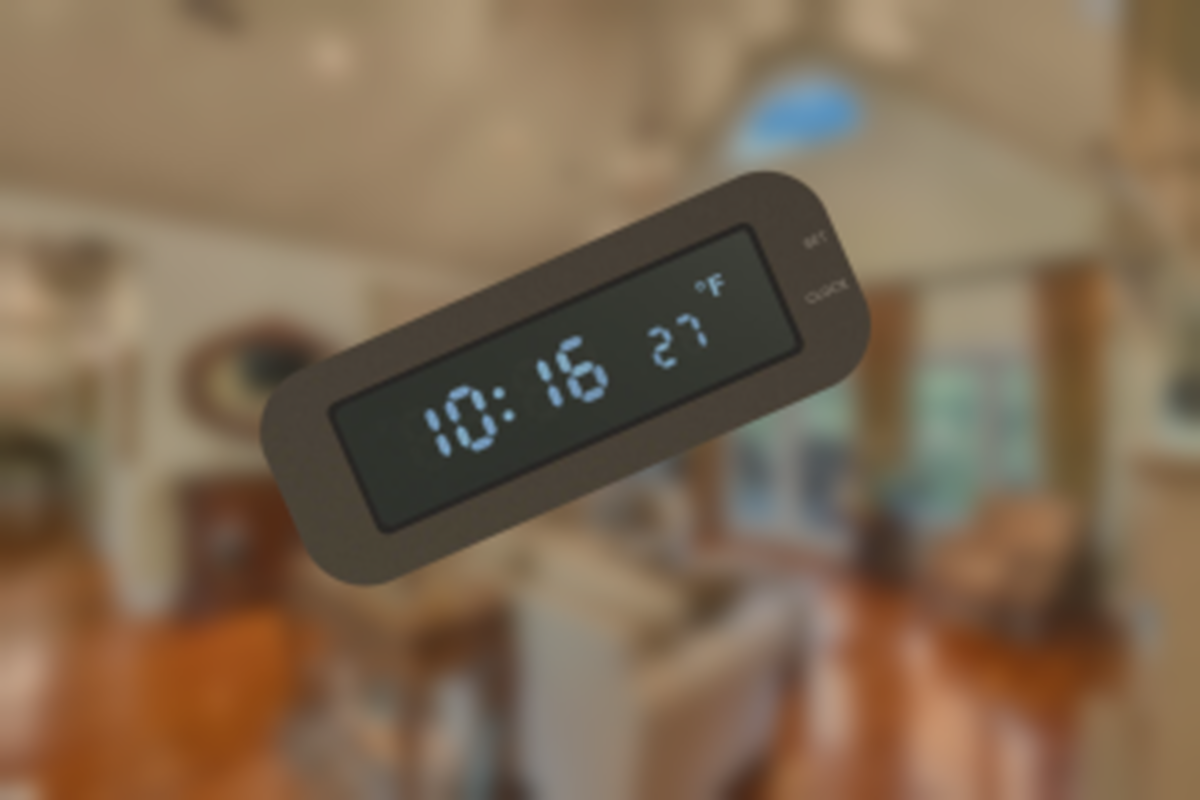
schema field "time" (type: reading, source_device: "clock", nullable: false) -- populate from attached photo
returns 10:16
